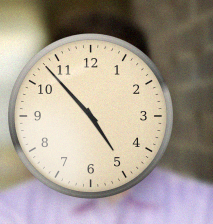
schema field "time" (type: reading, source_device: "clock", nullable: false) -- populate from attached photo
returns 4:53
